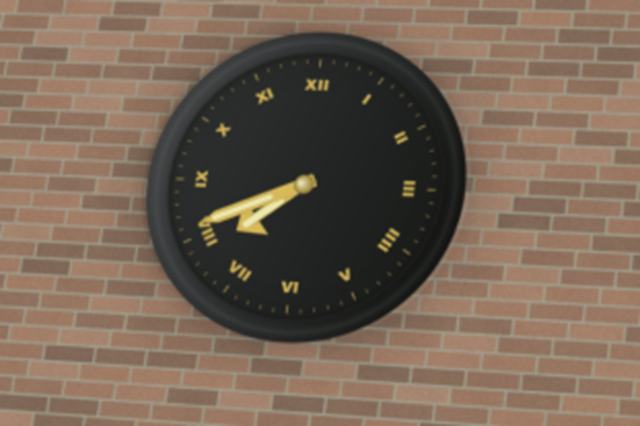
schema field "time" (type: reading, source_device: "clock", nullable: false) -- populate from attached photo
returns 7:41
